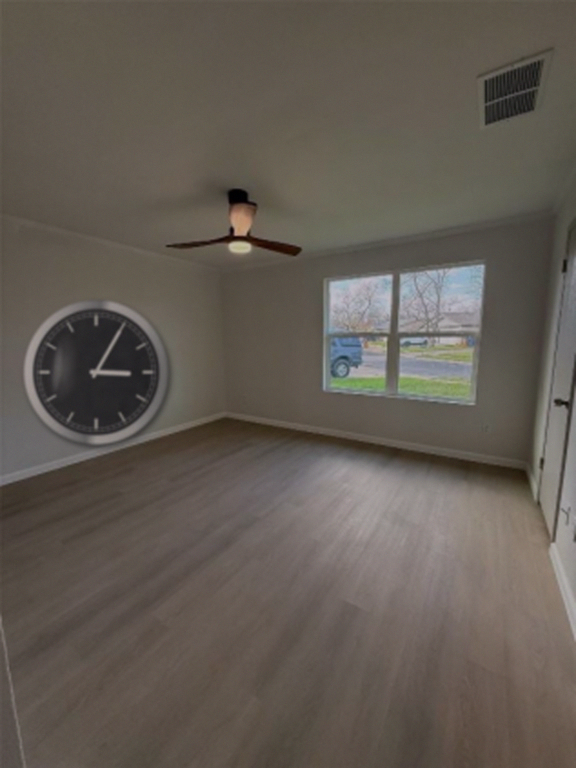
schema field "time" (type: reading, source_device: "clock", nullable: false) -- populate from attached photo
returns 3:05
